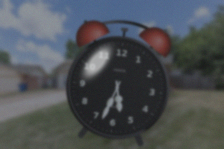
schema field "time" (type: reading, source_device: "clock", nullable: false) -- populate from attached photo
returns 5:33
